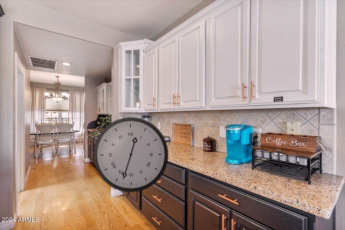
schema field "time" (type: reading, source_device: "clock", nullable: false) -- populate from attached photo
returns 12:33
